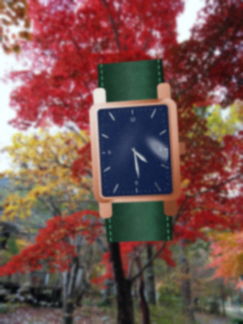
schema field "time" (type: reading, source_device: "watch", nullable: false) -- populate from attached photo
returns 4:29
